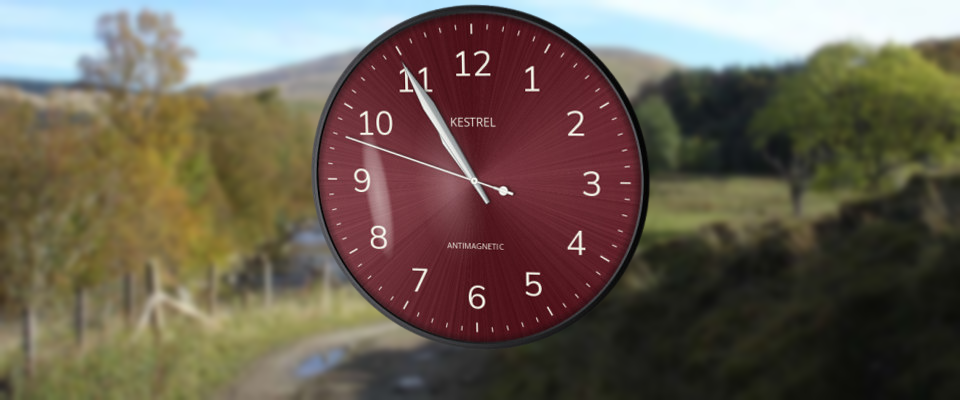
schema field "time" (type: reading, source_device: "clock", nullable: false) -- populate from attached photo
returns 10:54:48
